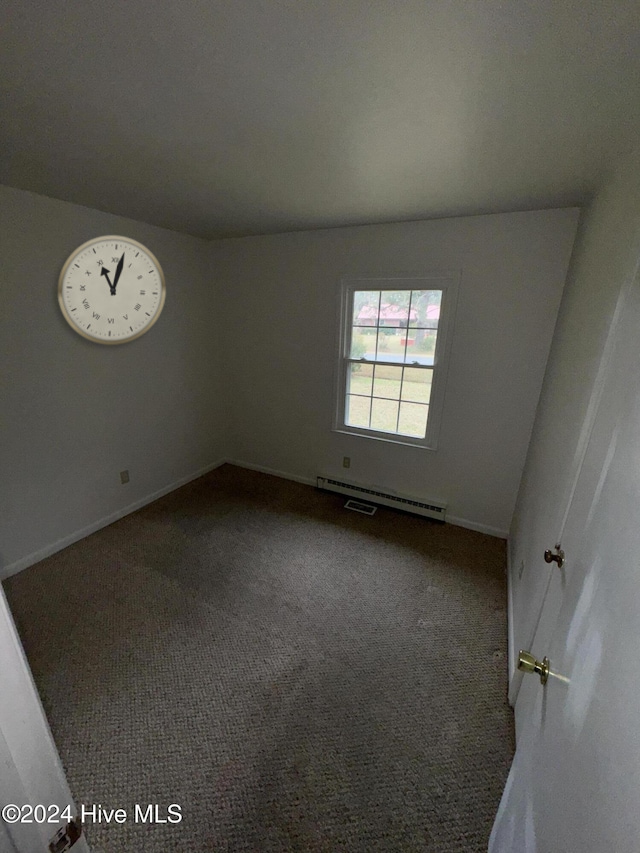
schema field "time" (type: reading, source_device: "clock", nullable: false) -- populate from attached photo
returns 11:02
